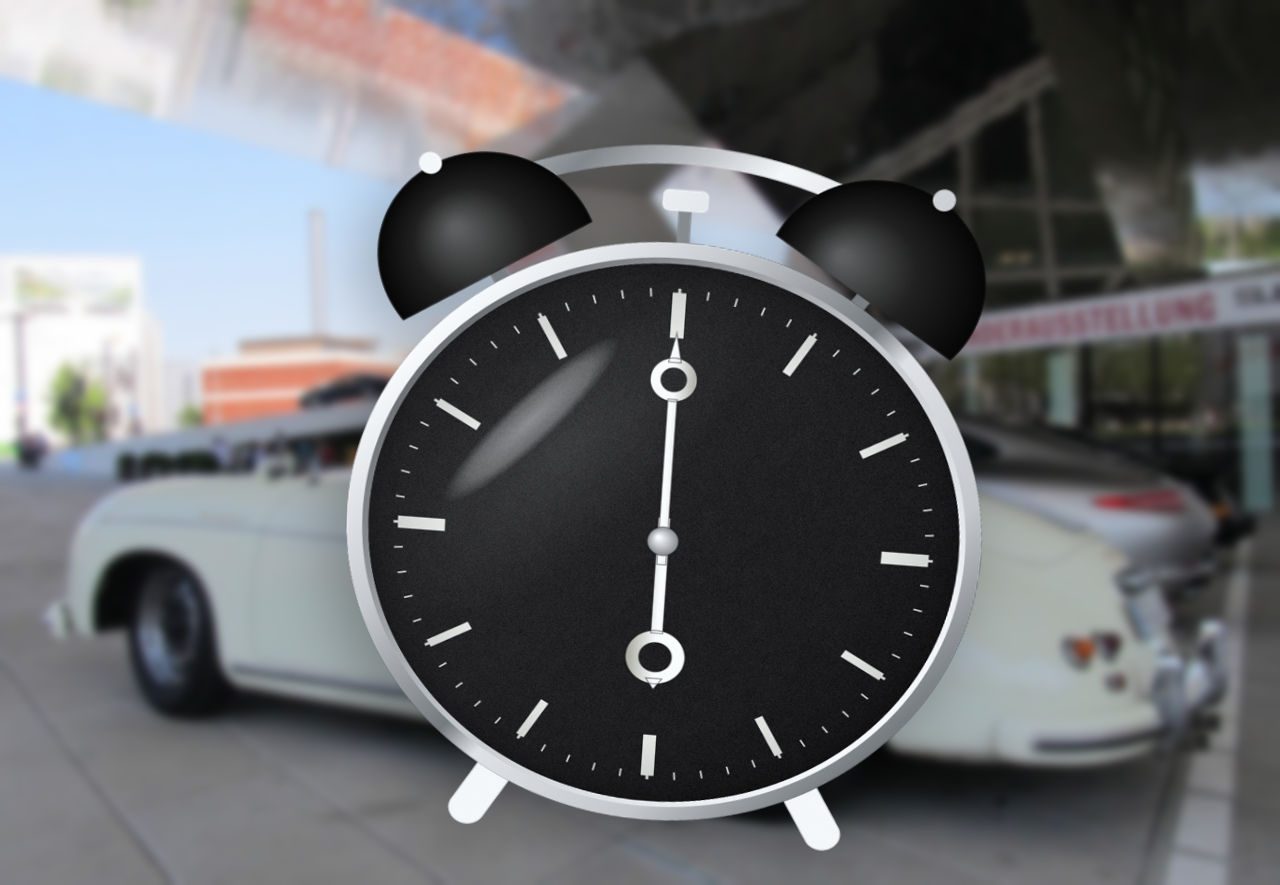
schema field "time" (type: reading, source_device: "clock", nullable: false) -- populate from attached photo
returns 6:00
